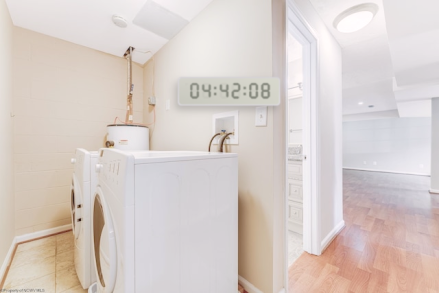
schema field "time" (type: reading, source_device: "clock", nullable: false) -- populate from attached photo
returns 4:42:08
